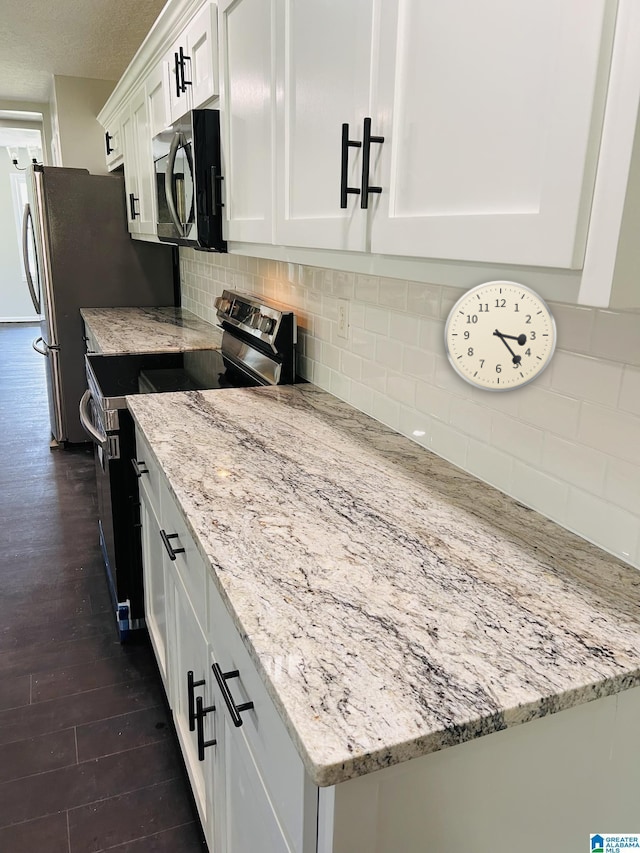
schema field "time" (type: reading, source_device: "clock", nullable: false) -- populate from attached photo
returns 3:24
